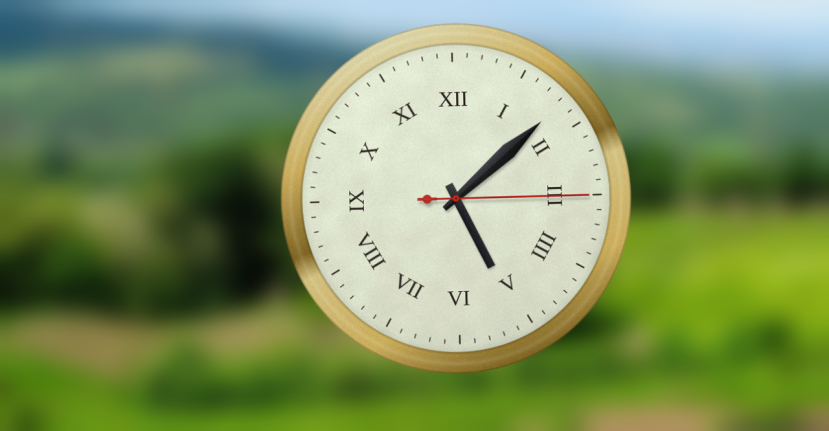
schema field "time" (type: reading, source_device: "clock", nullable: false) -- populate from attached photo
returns 5:08:15
